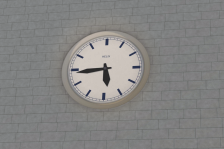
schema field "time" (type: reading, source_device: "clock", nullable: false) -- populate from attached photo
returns 5:44
